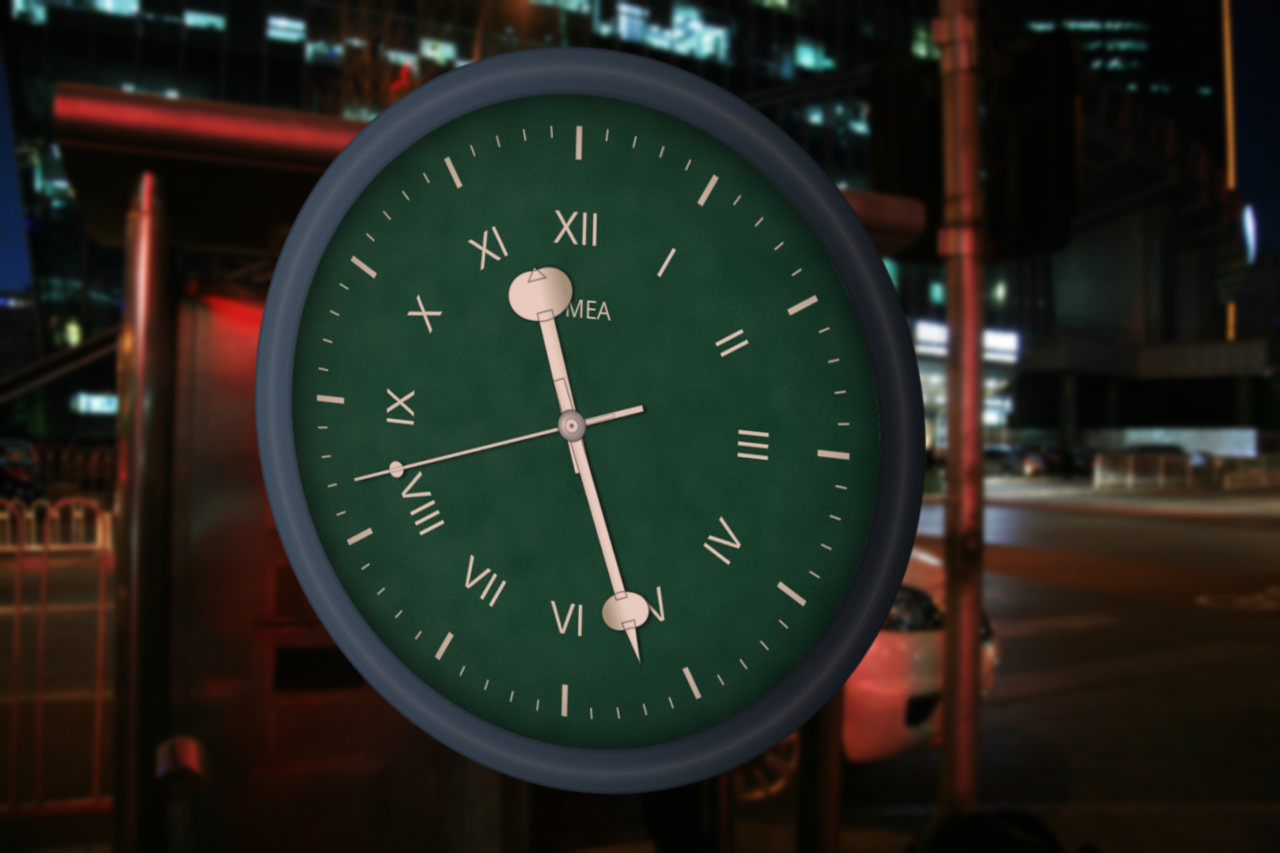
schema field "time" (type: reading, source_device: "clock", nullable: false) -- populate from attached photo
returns 11:26:42
